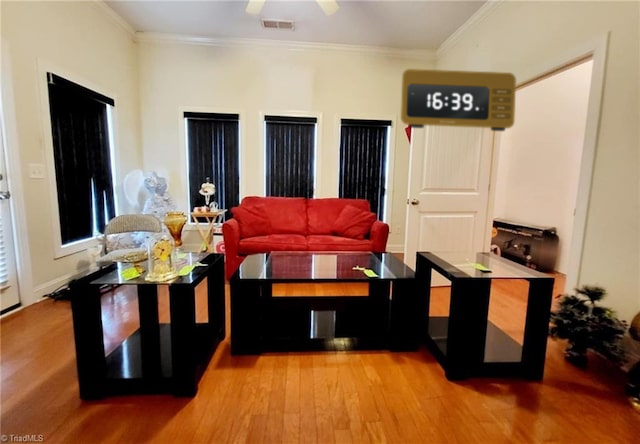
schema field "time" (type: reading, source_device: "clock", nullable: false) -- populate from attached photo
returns 16:39
